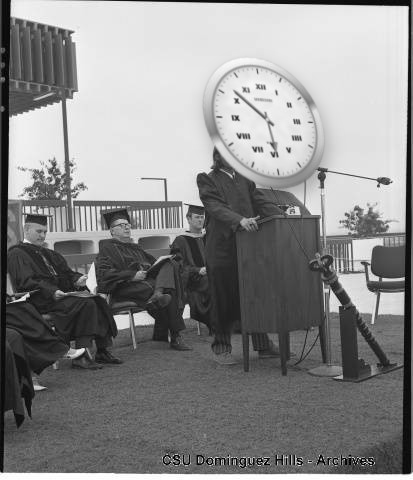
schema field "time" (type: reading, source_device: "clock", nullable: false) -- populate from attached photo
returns 5:52
